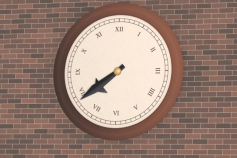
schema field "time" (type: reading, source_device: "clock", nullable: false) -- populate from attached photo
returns 7:39
